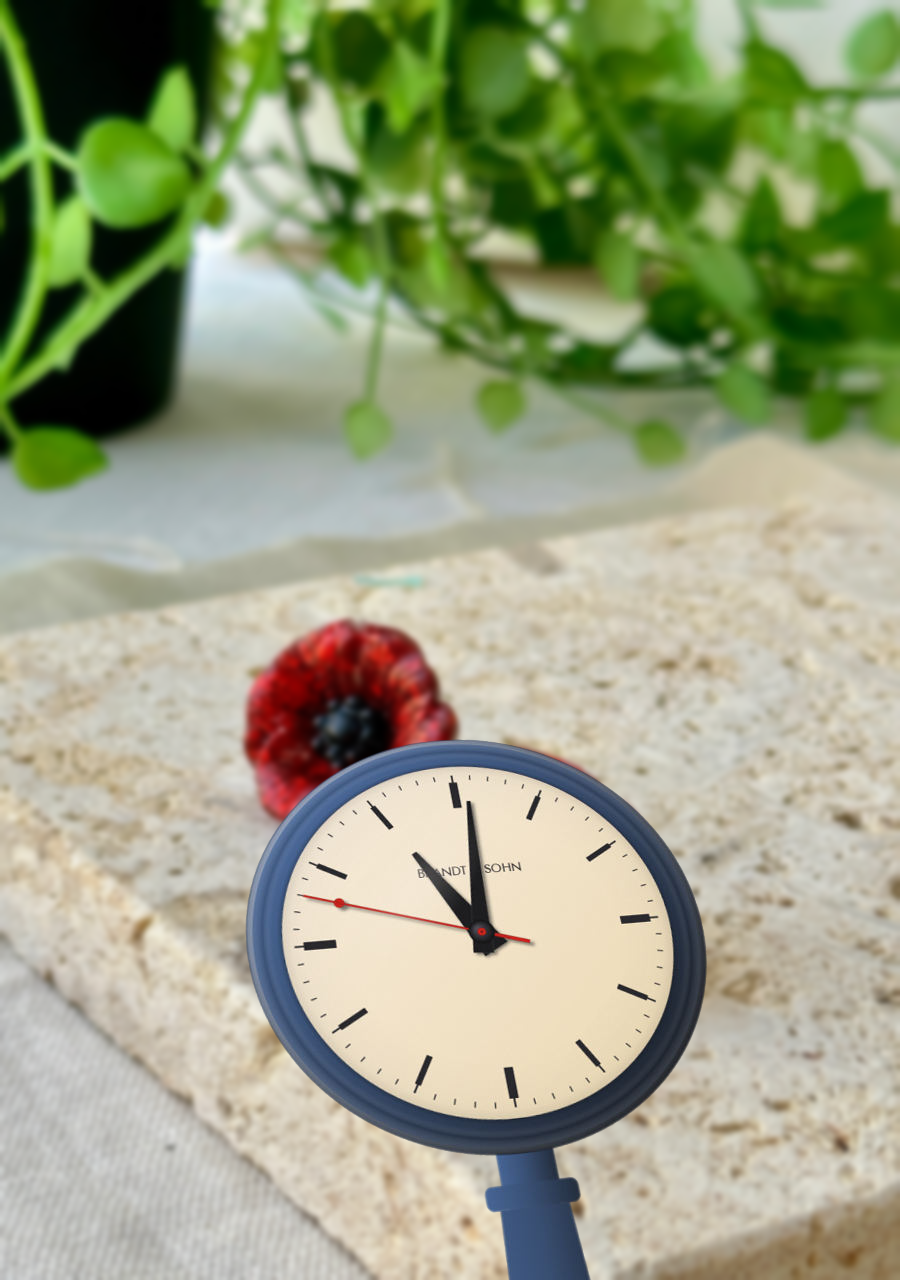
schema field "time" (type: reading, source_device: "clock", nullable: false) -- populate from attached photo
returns 11:00:48
